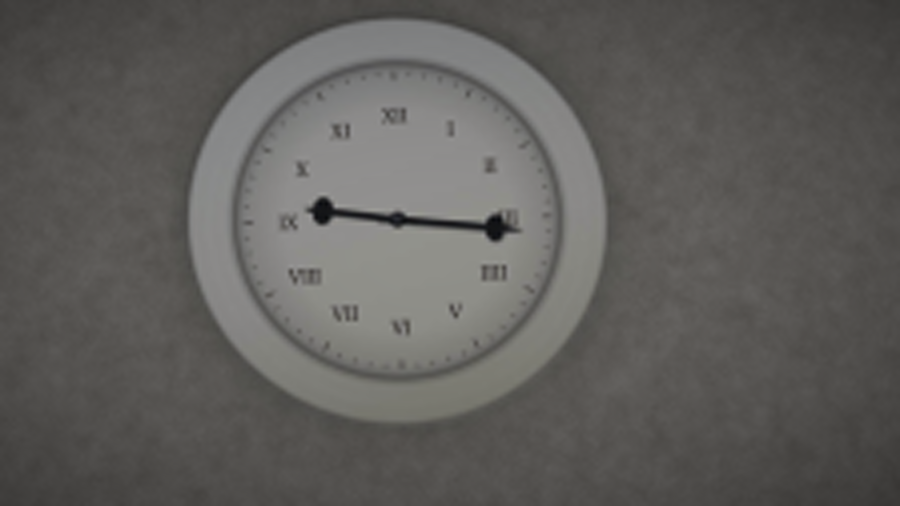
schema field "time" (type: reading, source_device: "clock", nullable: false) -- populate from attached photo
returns 9:16
